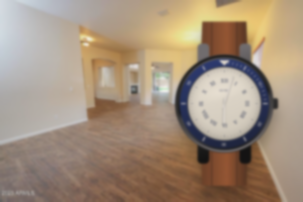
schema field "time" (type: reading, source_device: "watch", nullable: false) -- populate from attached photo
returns 6:03
